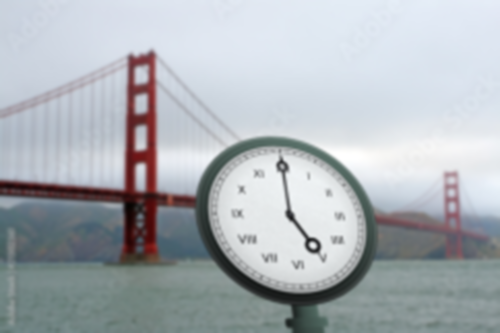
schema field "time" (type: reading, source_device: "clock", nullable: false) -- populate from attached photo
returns 5:00
